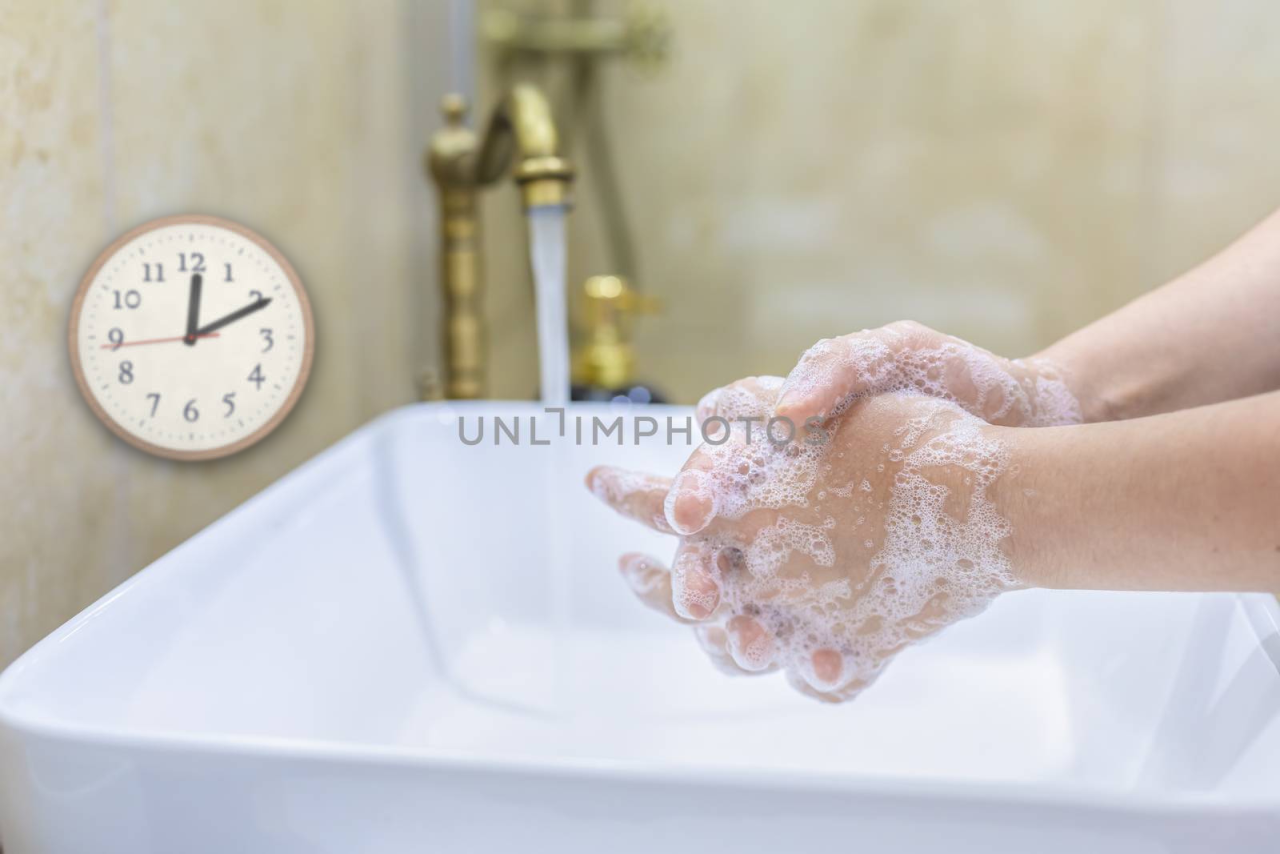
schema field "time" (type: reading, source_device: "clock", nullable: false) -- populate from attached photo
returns 12:10:44
